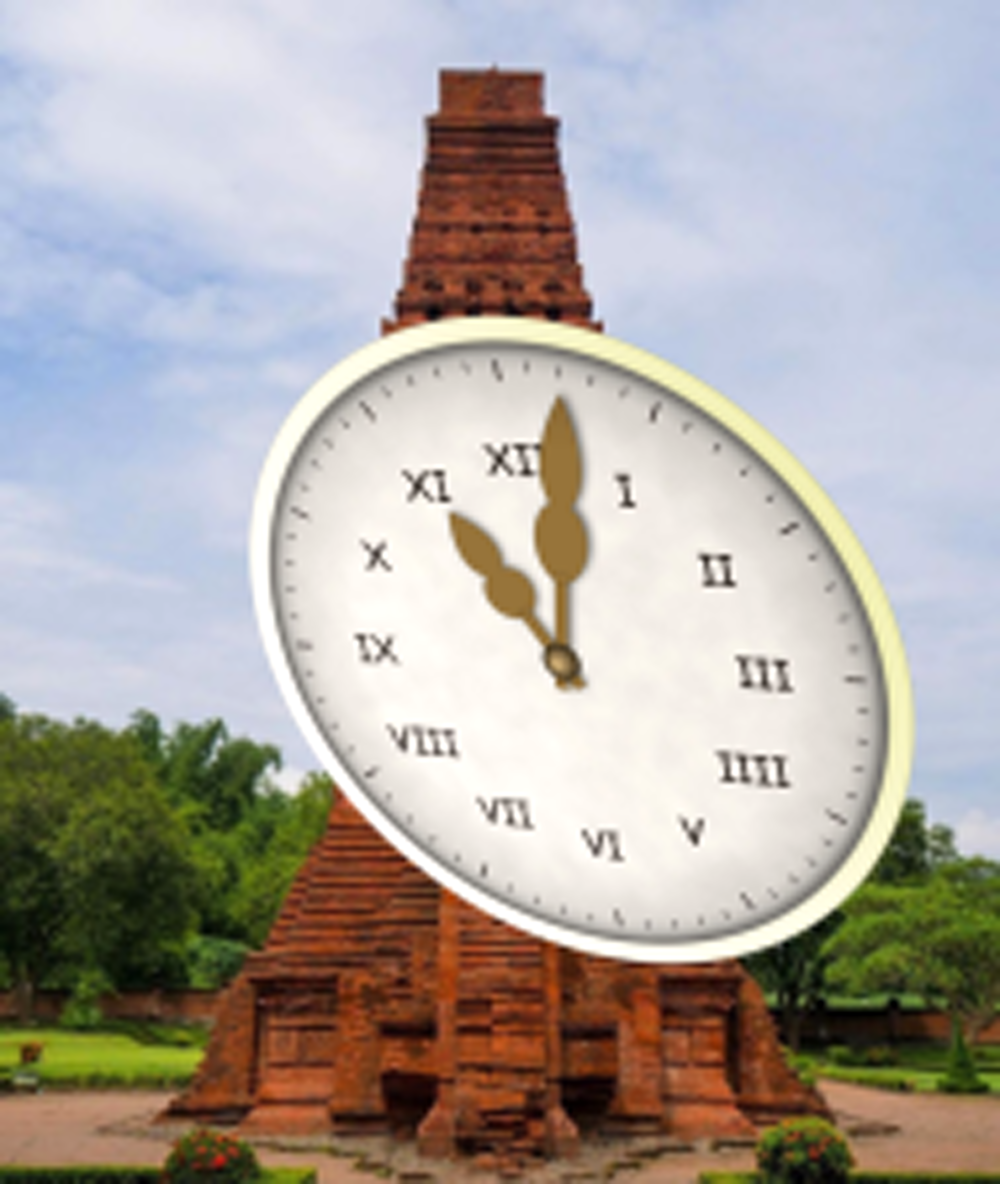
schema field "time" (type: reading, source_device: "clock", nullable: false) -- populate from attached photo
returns 11:02
